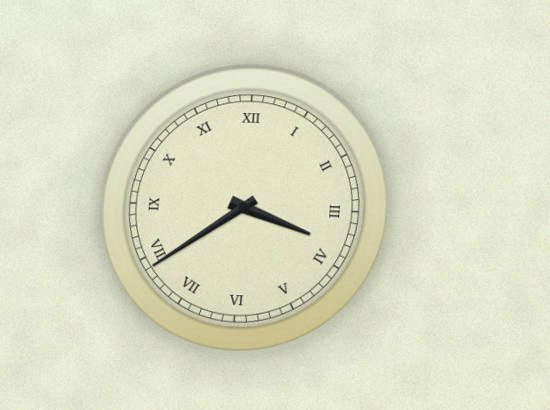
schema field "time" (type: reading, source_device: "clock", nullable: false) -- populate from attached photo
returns 3:39
